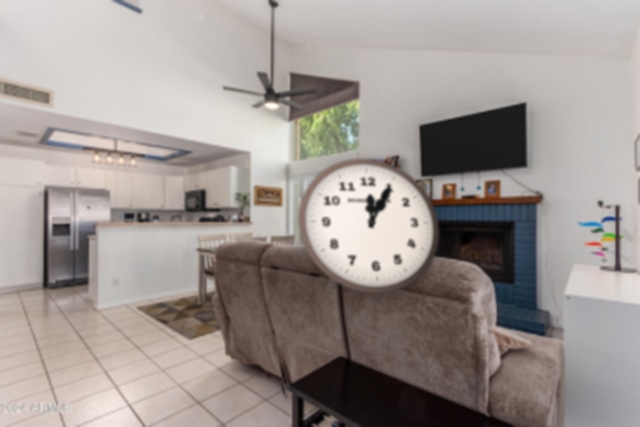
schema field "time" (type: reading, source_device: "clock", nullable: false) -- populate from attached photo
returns 12:05
